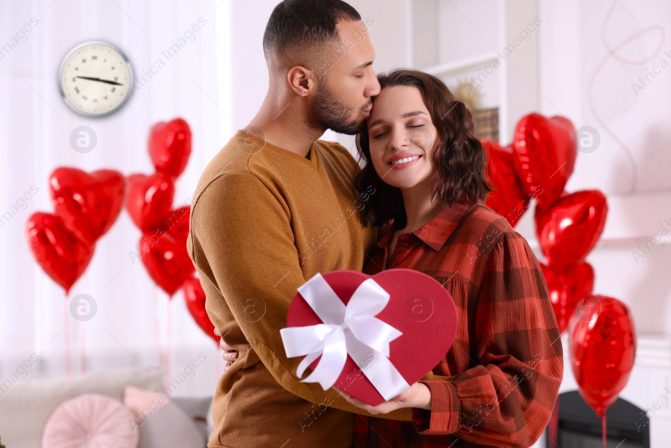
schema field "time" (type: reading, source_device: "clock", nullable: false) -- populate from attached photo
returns 9:17
